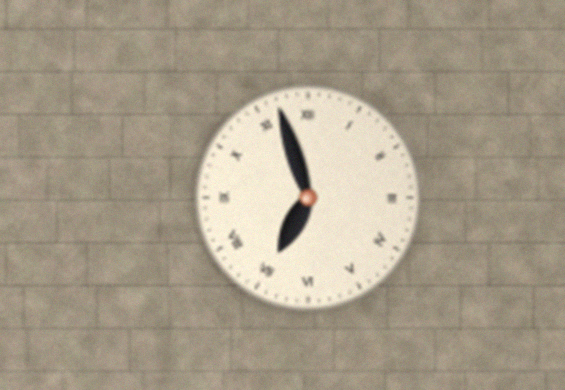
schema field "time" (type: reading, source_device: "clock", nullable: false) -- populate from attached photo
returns 6:57
